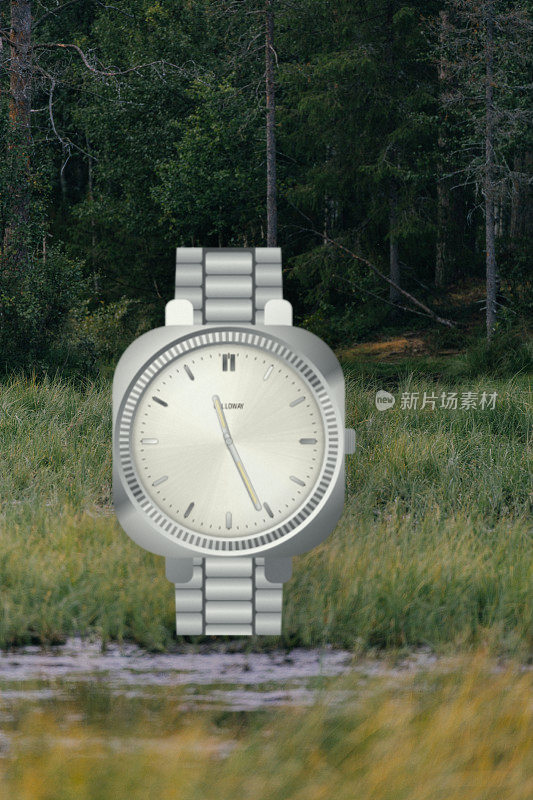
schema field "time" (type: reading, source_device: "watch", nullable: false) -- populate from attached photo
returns 11:26
